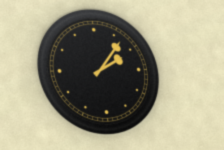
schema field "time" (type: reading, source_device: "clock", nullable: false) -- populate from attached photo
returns 2:07
